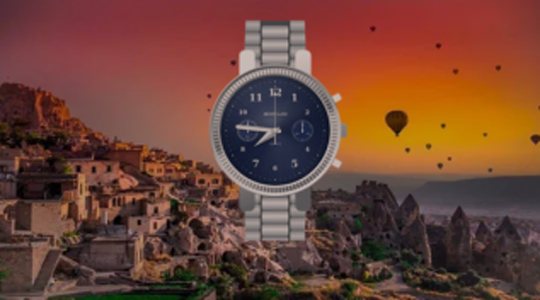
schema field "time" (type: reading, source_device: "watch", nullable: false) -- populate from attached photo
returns 7:46
